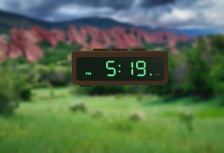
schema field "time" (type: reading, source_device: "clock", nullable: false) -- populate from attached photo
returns 5:19
